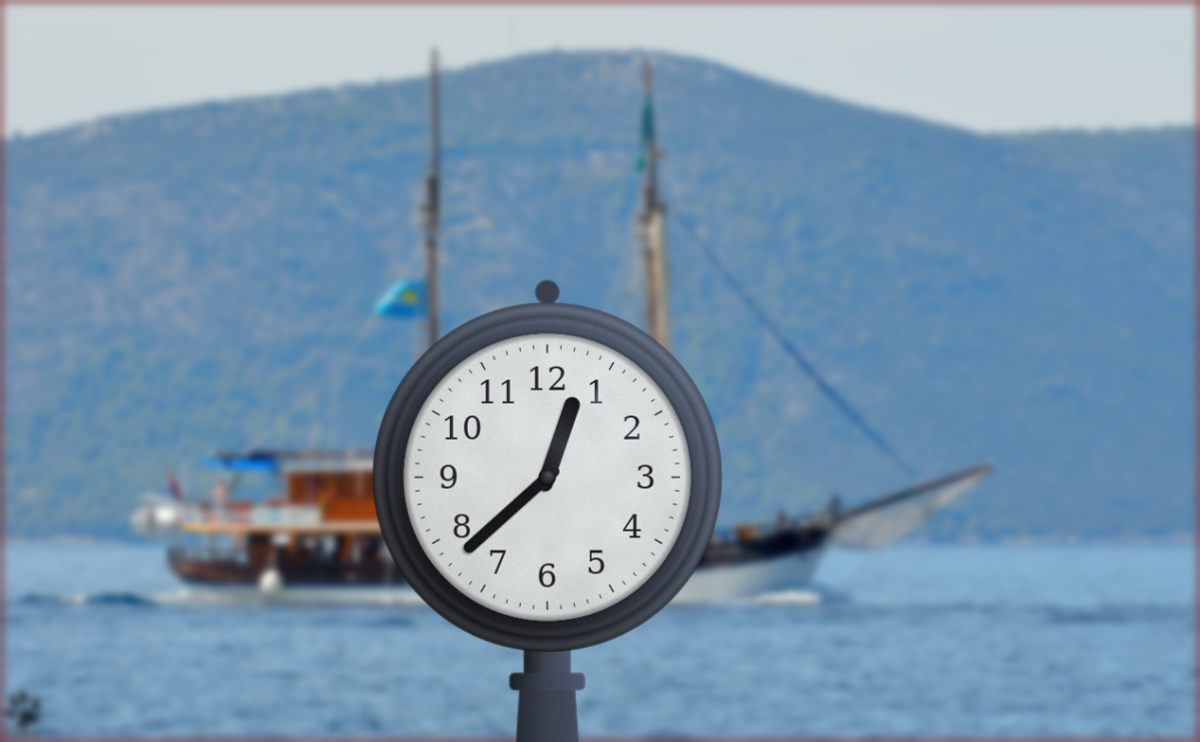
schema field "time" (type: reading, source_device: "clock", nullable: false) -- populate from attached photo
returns 12:38
